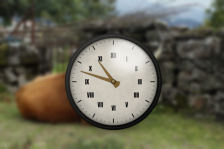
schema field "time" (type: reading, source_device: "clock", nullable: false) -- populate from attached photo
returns 10:48
